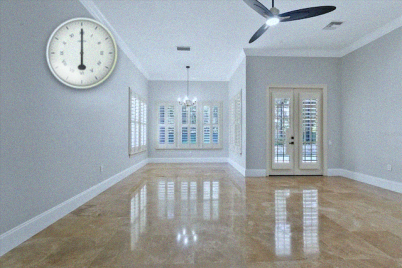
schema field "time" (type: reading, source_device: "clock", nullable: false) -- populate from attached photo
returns 6:00
